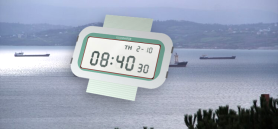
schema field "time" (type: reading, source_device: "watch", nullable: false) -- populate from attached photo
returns 8:40:30
